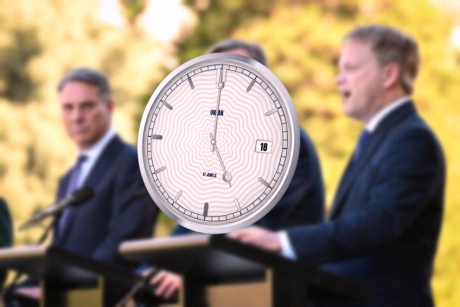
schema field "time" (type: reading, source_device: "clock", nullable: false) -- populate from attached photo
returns 5:00
